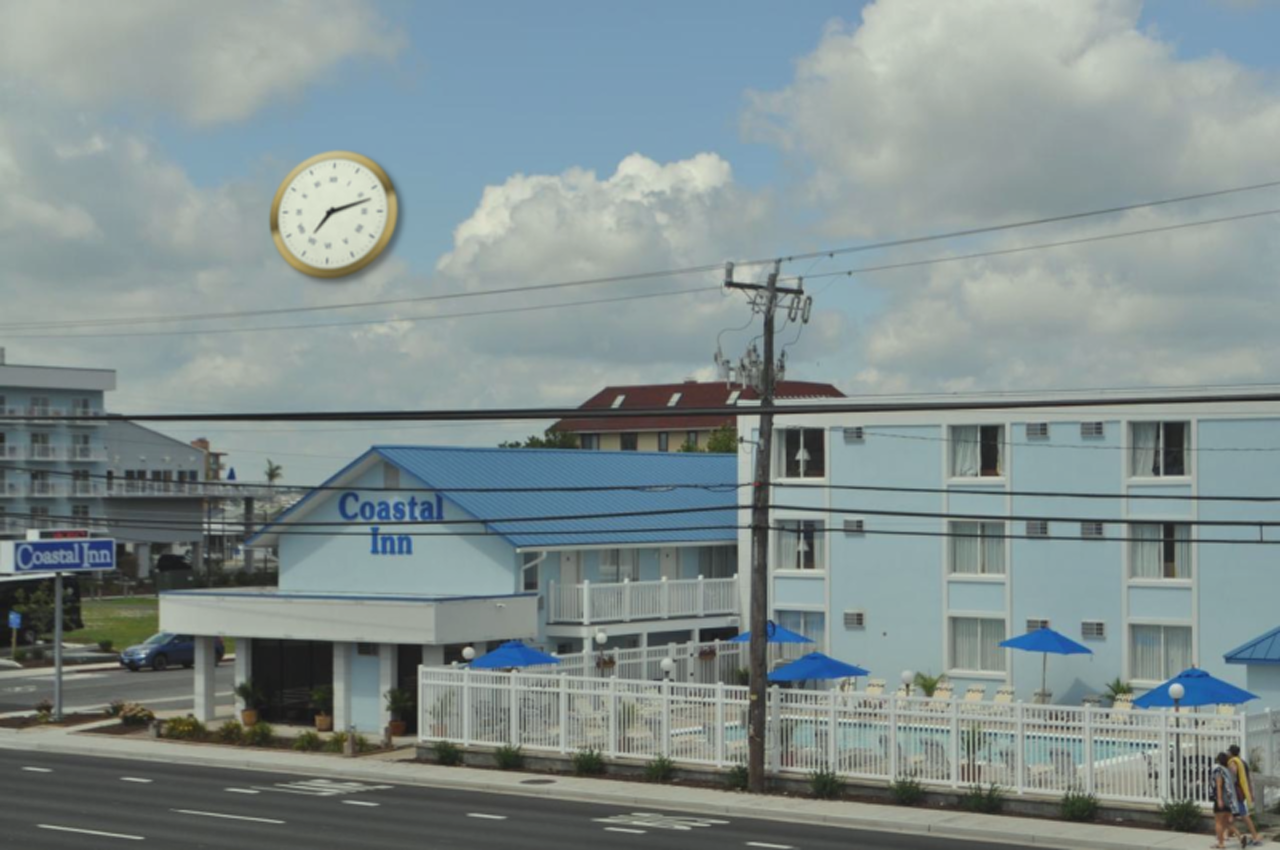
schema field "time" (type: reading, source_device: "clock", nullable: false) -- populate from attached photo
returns 7:12
